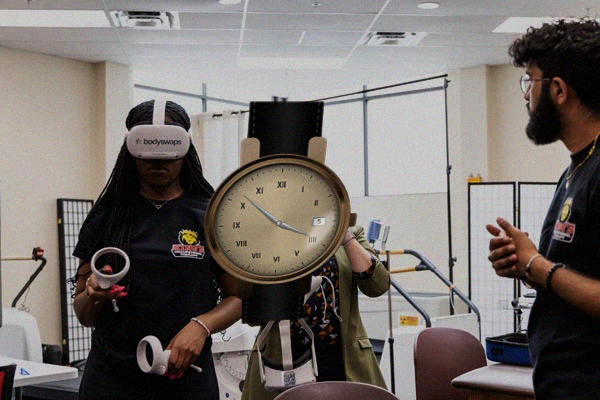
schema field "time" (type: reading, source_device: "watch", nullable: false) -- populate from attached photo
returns 3:52
